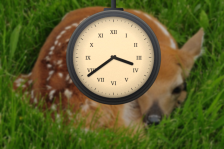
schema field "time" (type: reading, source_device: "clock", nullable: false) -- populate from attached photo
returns 3:39
